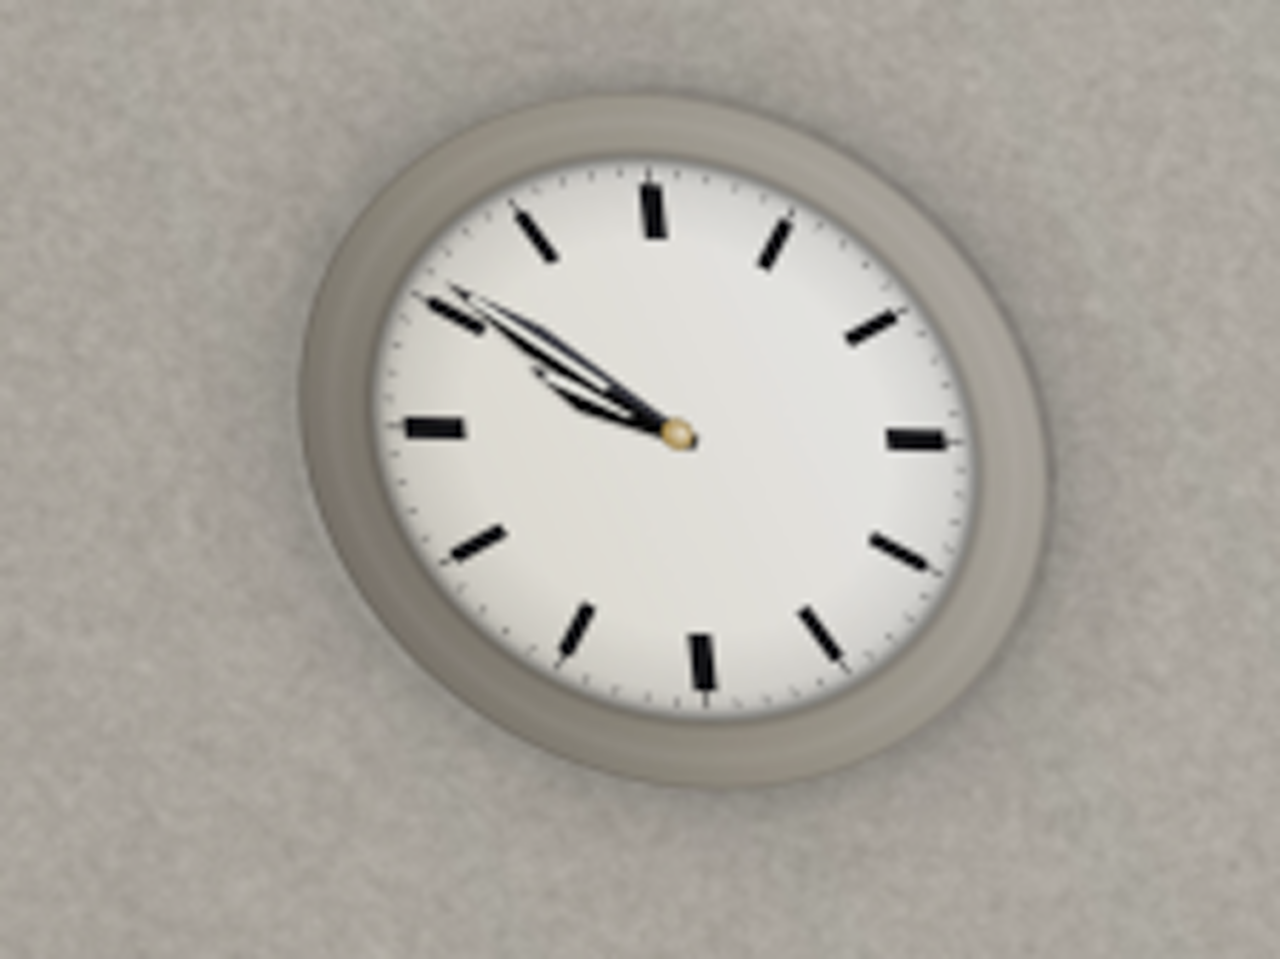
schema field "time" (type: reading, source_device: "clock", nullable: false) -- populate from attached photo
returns 9:51
